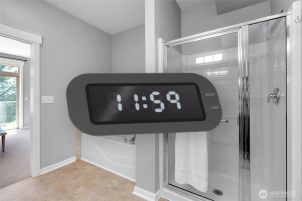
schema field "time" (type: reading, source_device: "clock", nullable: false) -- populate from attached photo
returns 11:59
